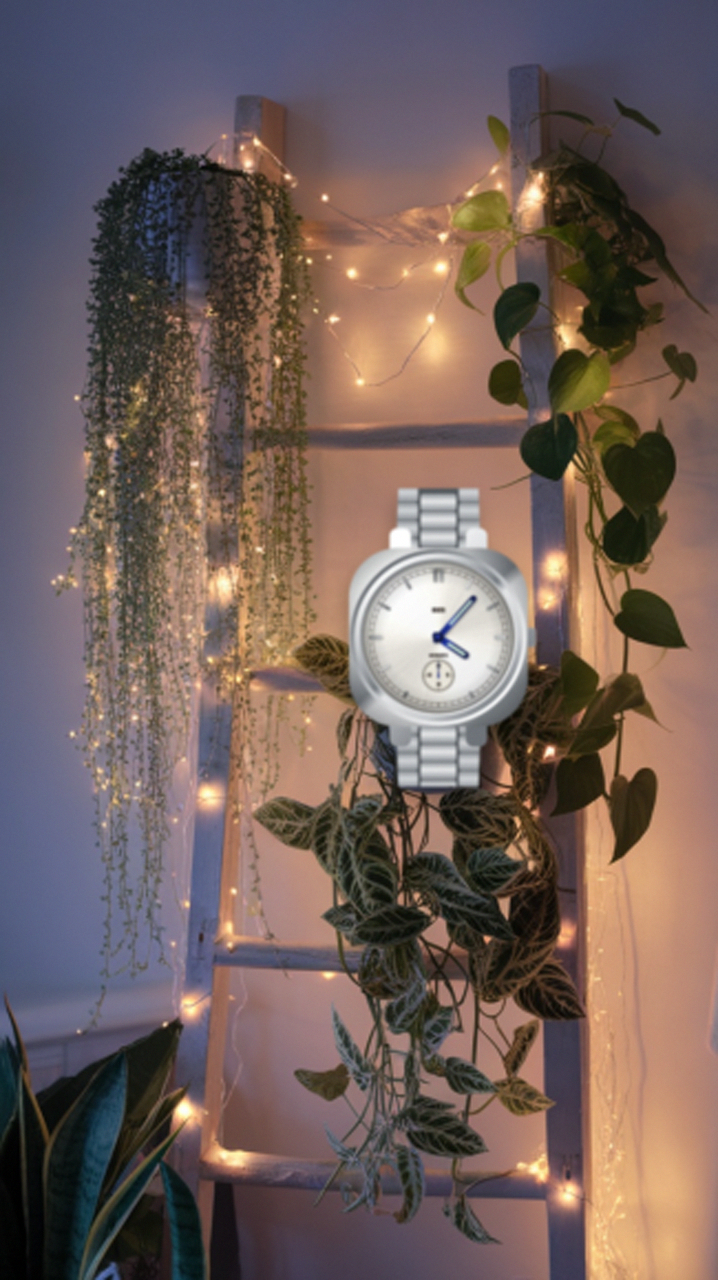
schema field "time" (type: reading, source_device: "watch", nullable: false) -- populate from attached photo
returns 4:07
